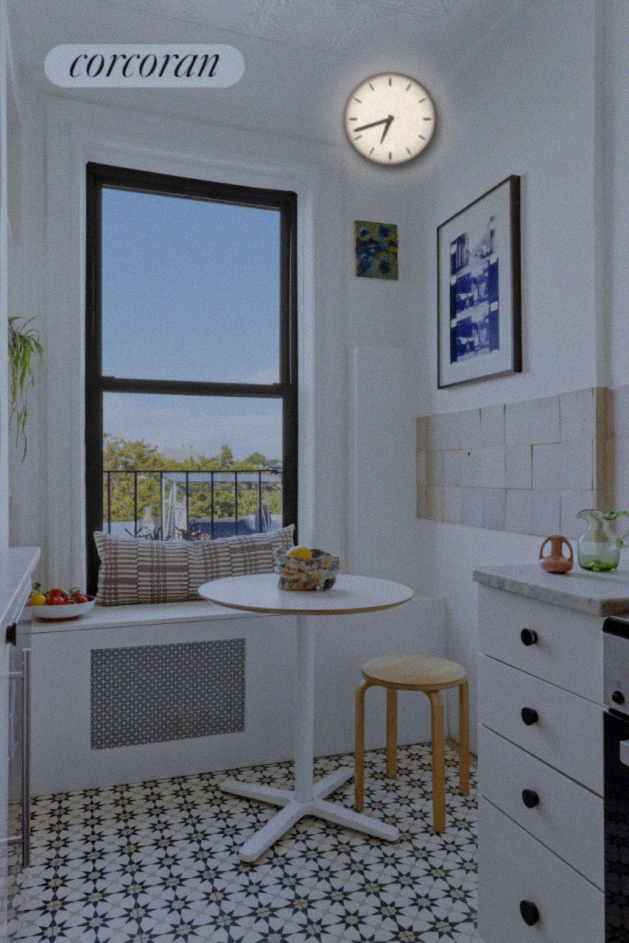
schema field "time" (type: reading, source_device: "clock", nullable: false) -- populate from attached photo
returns 6:42
